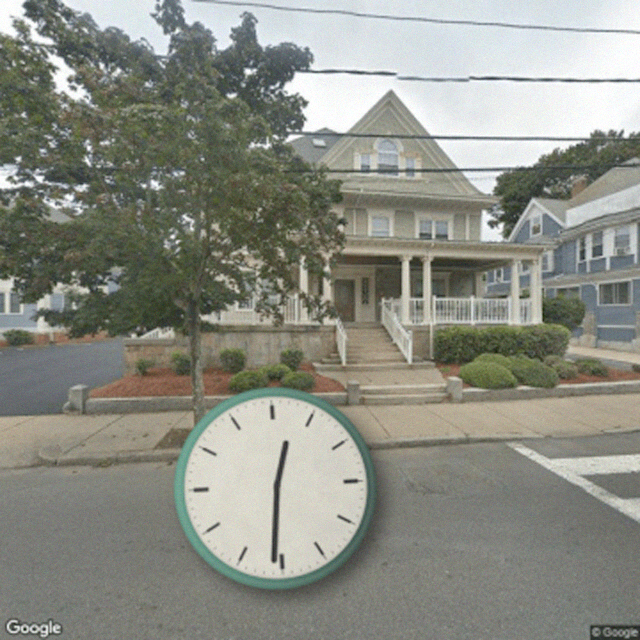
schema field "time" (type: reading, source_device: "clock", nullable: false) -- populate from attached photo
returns 12:31
